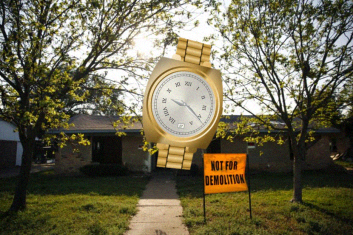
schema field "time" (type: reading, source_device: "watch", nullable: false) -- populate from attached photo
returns 9:21
